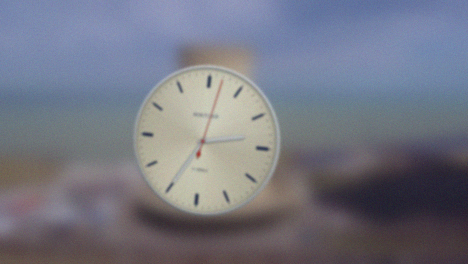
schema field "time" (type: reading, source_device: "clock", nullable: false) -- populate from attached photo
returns 2:35:02
